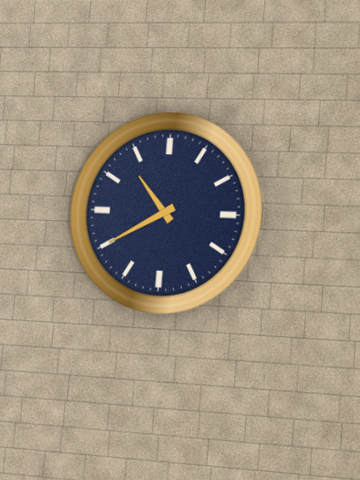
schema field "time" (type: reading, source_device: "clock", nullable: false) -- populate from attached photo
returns 10:40
